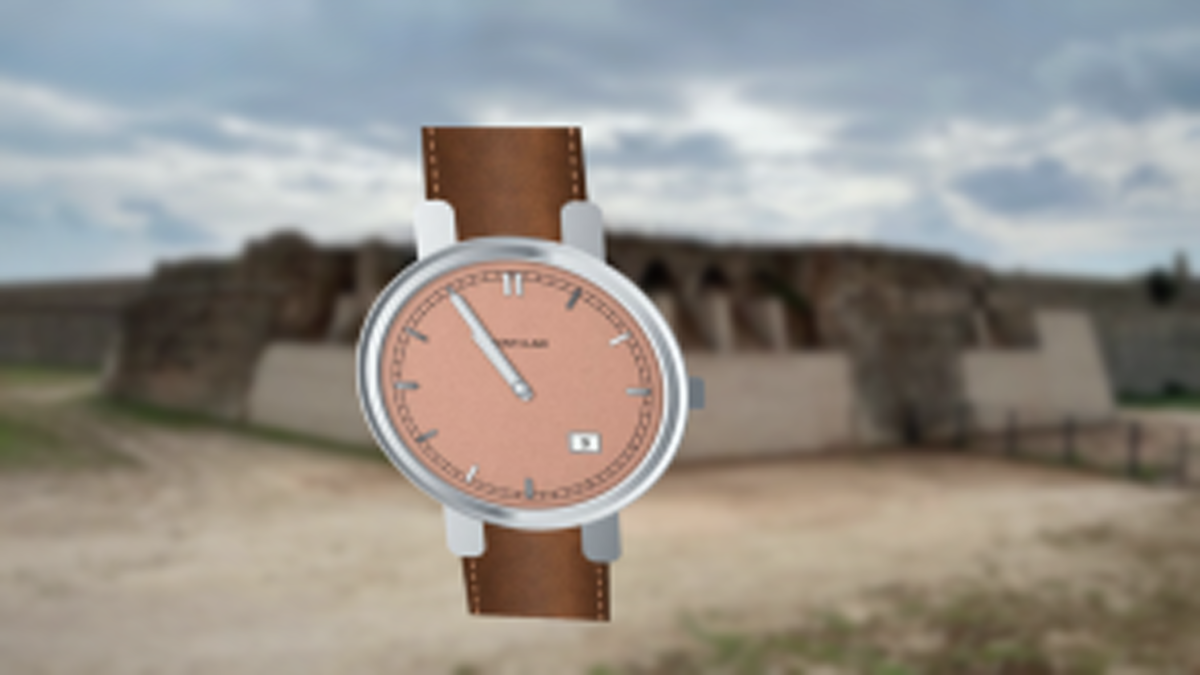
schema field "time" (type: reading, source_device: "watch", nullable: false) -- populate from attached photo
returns 10:55
